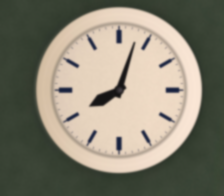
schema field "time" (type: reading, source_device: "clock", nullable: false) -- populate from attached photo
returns 8:03
